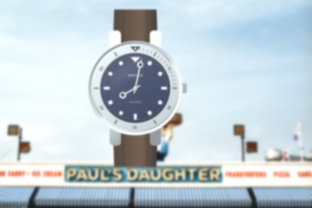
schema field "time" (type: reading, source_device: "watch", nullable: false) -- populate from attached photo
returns 8:02
